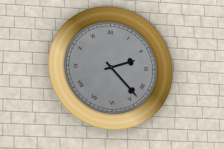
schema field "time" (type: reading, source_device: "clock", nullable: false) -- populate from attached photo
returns 2:23
